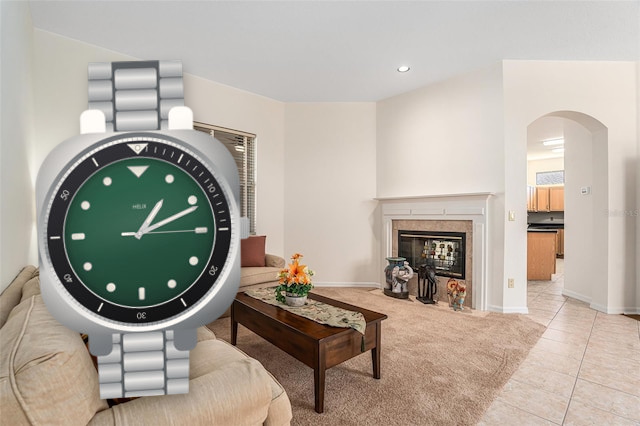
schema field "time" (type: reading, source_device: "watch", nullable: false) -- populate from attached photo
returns 1:11:15
